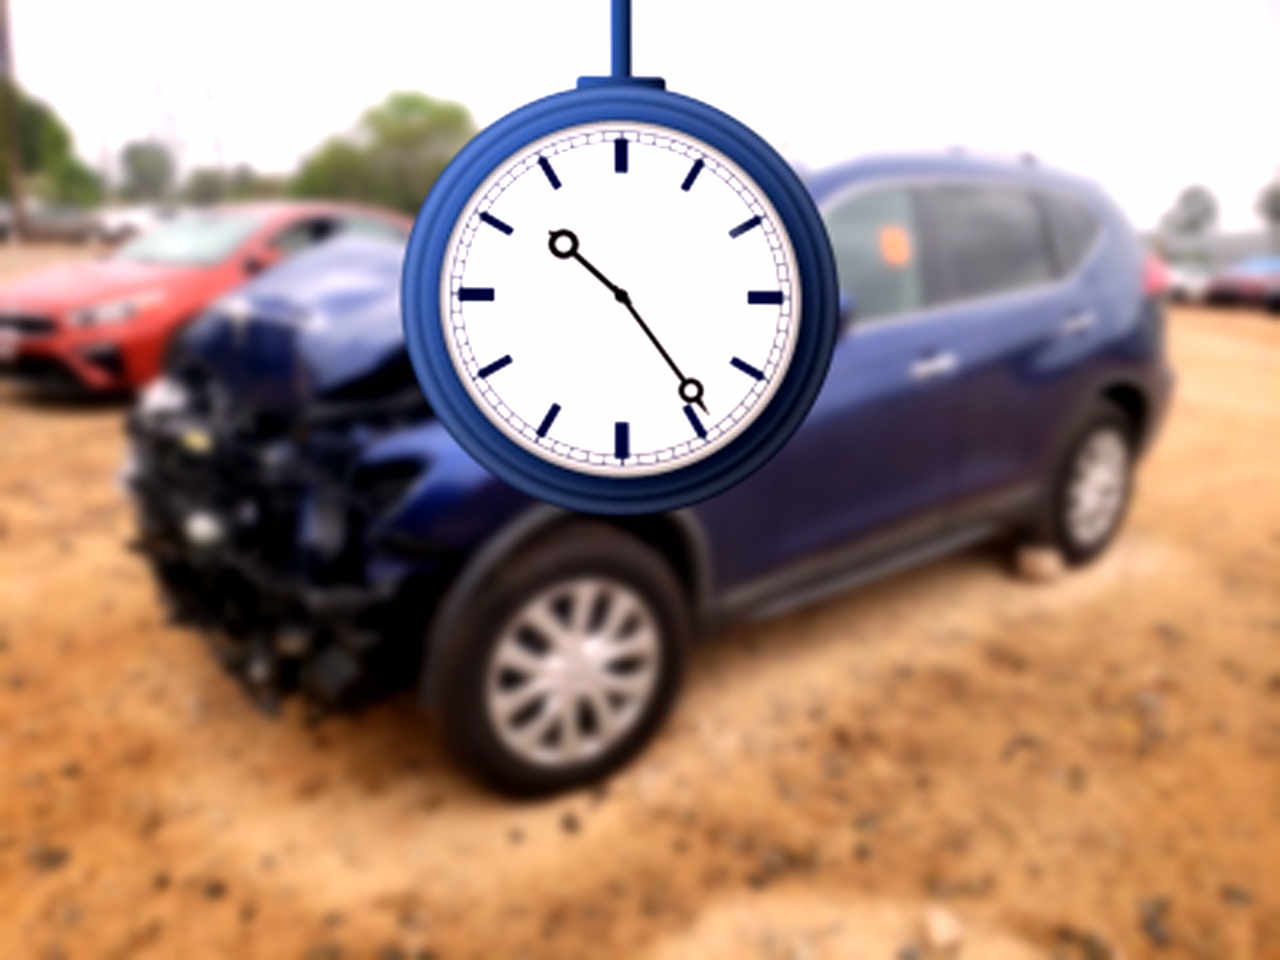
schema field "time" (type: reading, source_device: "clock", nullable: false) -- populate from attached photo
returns 10:24
